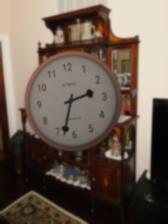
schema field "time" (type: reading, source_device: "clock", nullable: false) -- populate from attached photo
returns 2:33
